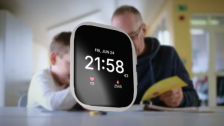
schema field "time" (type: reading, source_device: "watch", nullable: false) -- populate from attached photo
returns 21:58
